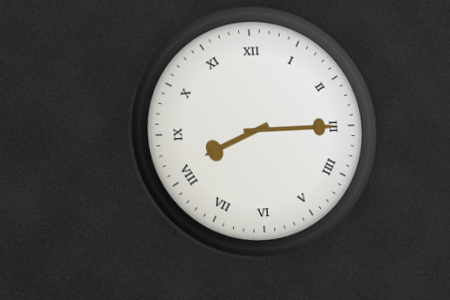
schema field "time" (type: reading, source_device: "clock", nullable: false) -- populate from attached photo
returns 8:15
